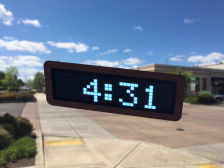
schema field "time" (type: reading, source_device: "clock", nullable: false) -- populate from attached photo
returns 4:31
